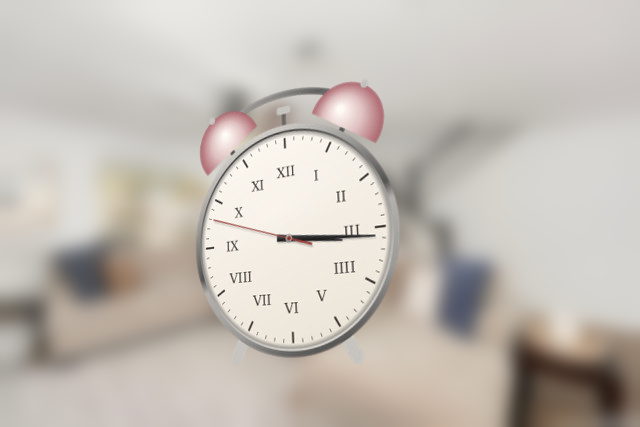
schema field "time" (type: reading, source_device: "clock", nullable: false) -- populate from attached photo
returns 3:15:48
